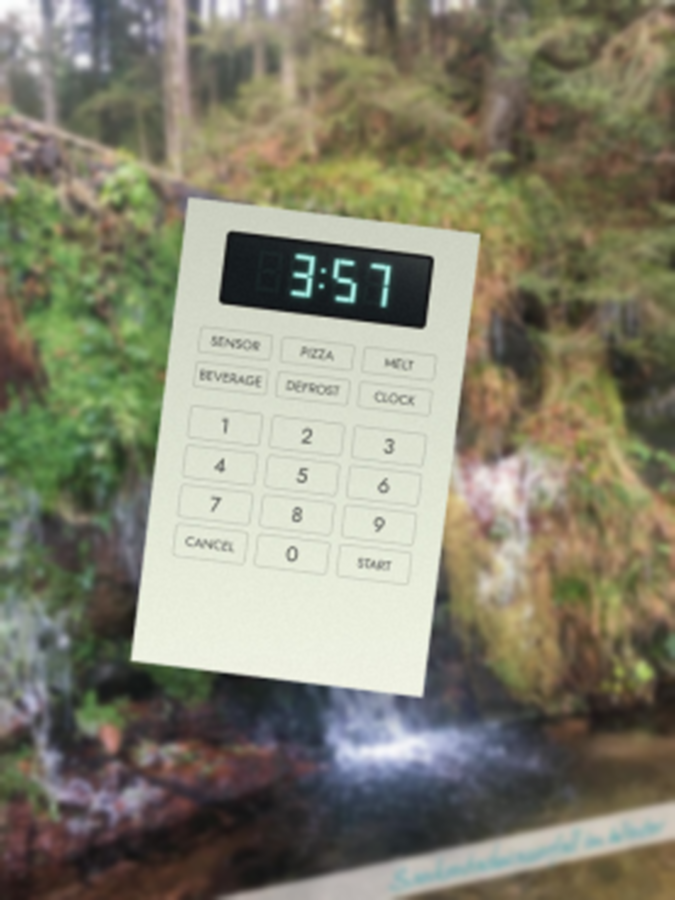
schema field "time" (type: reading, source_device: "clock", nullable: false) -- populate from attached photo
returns 3:57
